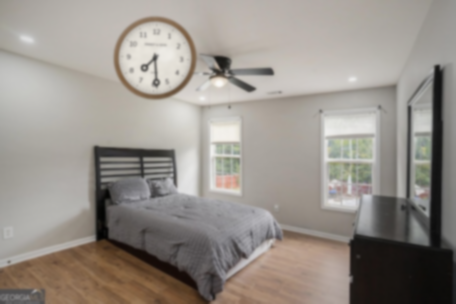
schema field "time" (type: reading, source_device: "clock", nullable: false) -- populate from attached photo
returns 7:29
